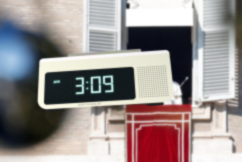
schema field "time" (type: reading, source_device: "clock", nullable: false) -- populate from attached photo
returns 3:09
